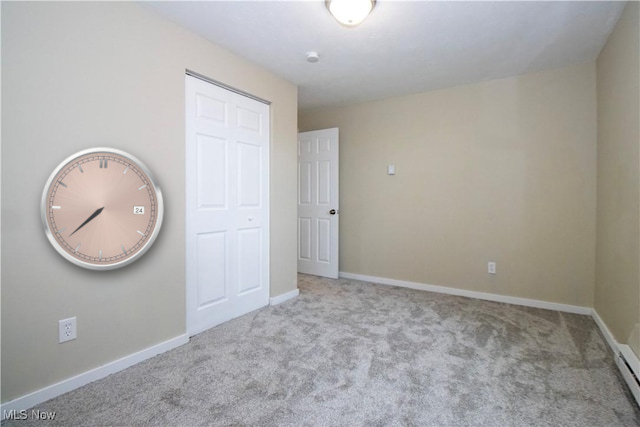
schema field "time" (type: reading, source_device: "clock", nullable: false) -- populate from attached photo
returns 7:38
